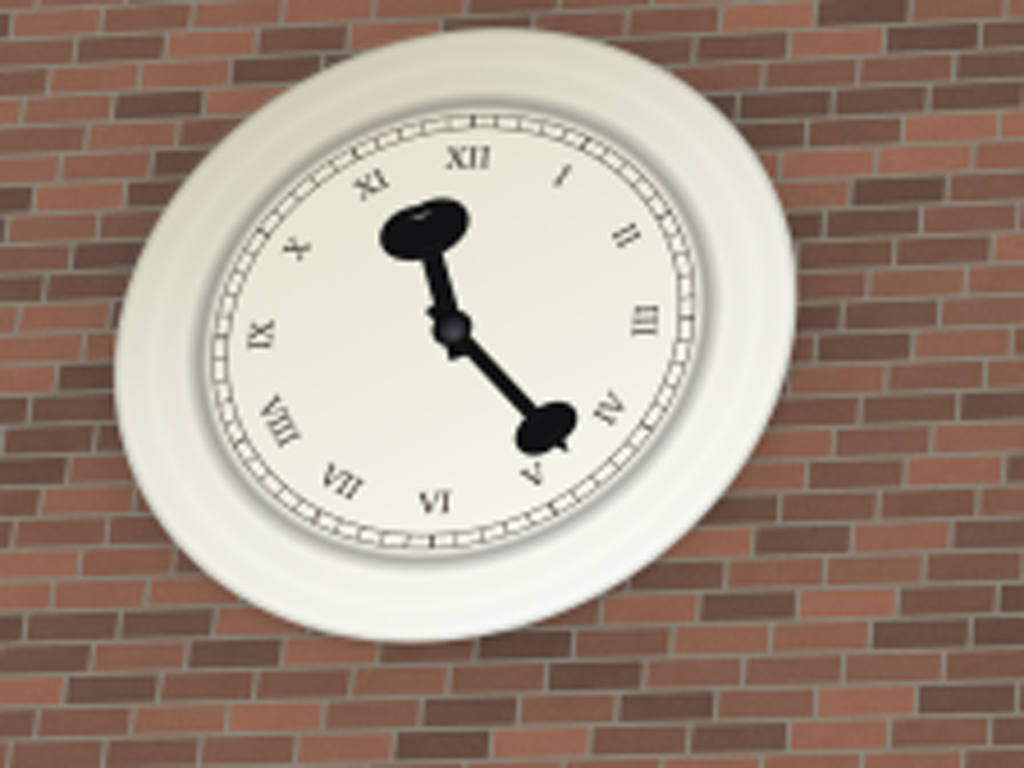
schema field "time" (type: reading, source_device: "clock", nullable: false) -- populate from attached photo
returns 11:23
